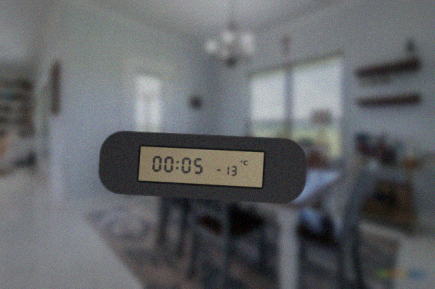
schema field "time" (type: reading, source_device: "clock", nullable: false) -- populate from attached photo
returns 0:05
